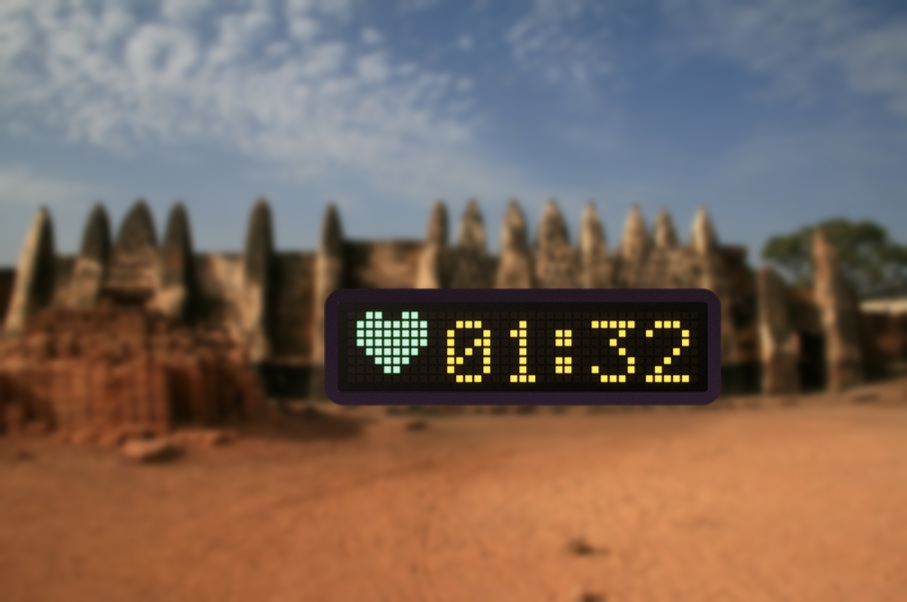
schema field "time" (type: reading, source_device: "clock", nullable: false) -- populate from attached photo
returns 1:32
